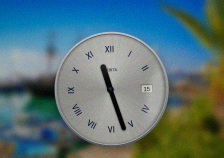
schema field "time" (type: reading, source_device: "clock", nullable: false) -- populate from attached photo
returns 11:27
